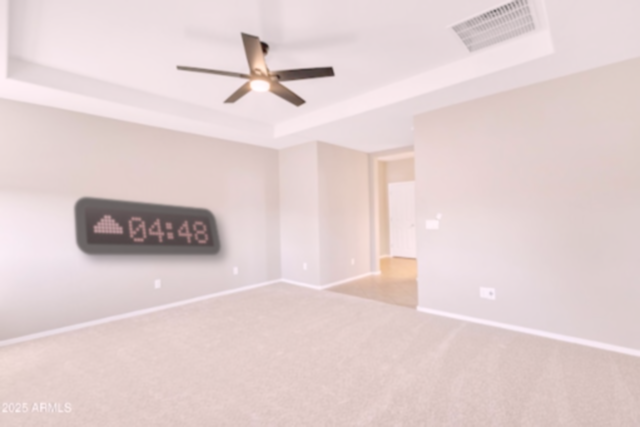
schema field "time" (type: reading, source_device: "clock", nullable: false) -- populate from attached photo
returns 4:48
